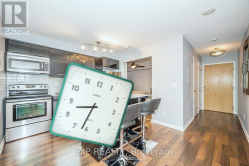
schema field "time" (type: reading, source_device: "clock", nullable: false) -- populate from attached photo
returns 8:32
